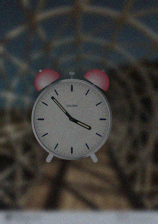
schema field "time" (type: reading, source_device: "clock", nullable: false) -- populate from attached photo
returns 3:53
